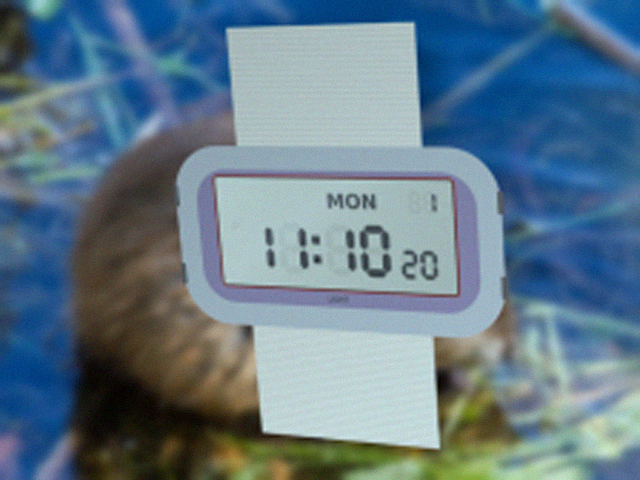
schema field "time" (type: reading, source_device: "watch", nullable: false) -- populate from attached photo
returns 11:10:20
